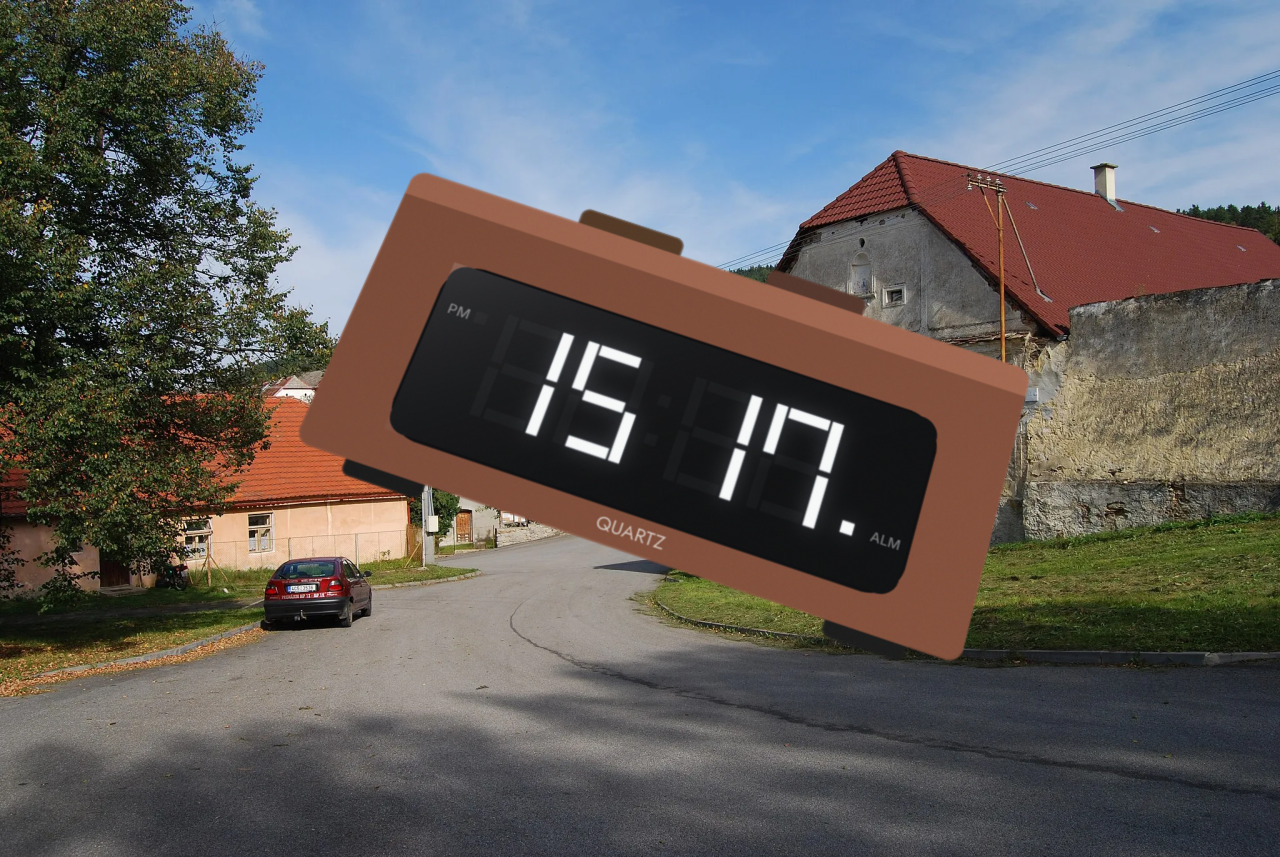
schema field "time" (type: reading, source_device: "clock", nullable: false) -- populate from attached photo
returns 15:17
